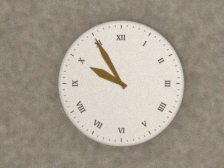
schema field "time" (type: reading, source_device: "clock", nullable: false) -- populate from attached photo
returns 9:55
